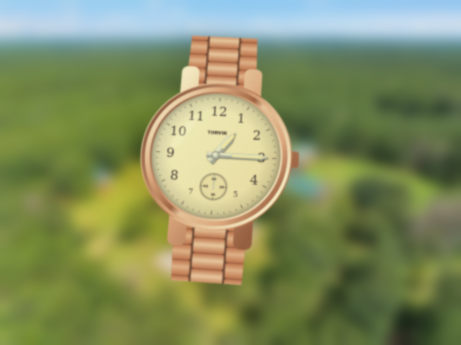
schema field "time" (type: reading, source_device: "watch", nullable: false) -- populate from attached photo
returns 1:15
